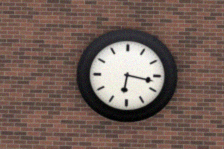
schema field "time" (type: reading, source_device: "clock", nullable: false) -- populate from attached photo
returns 6:17
